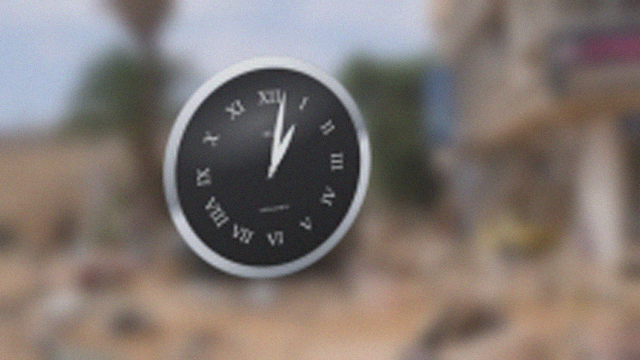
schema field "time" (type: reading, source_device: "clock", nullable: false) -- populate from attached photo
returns 1:02
